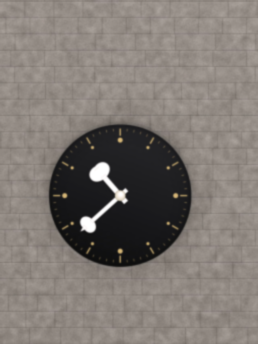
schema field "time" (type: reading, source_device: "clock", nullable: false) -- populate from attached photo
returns 10:38
